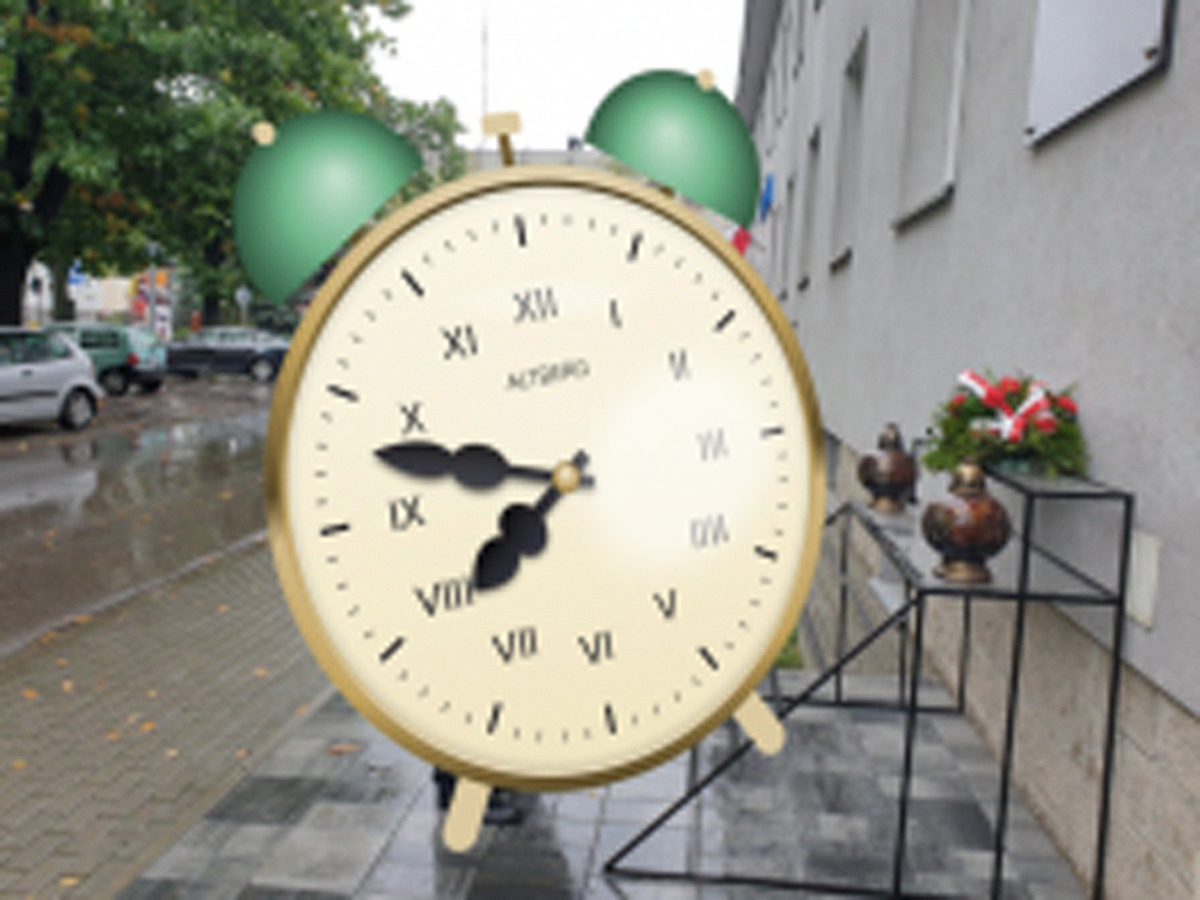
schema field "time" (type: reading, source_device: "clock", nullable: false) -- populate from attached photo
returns 7:48
